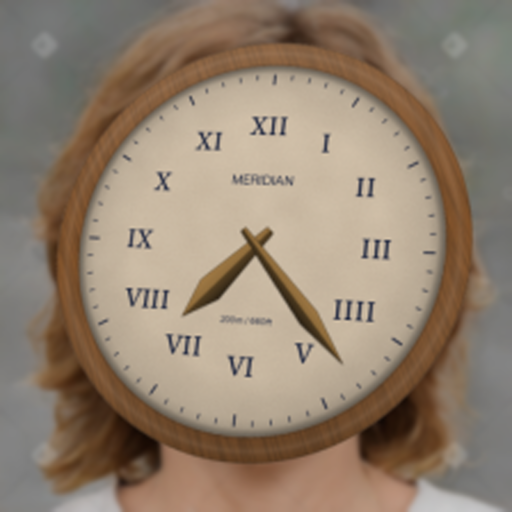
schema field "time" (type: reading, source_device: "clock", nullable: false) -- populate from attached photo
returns 7:23
